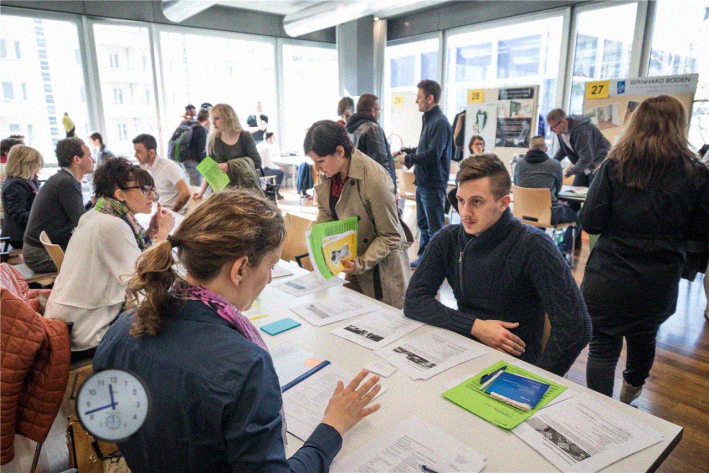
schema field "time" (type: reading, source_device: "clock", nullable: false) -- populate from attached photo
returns 11:42
